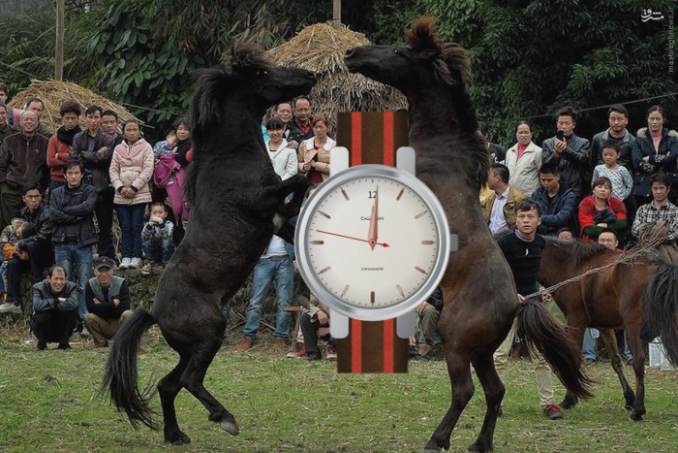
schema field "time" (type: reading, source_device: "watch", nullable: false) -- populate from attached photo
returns 12:00:47
